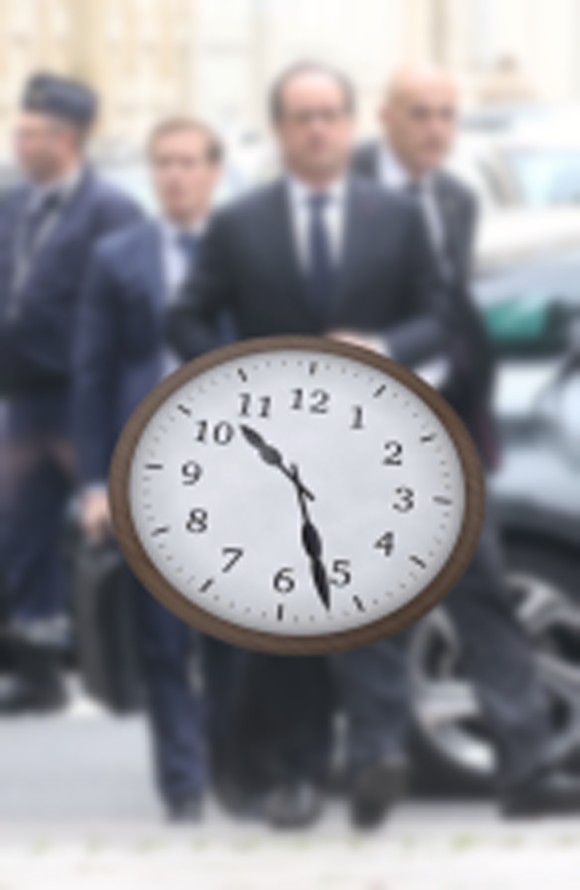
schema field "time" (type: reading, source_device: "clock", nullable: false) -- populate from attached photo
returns 10:27
